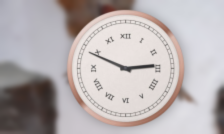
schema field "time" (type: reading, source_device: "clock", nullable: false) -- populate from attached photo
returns 2:49
